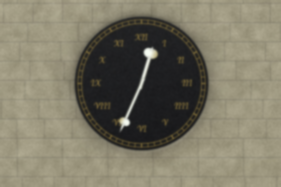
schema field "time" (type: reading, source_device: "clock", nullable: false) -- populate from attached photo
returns 12:34
